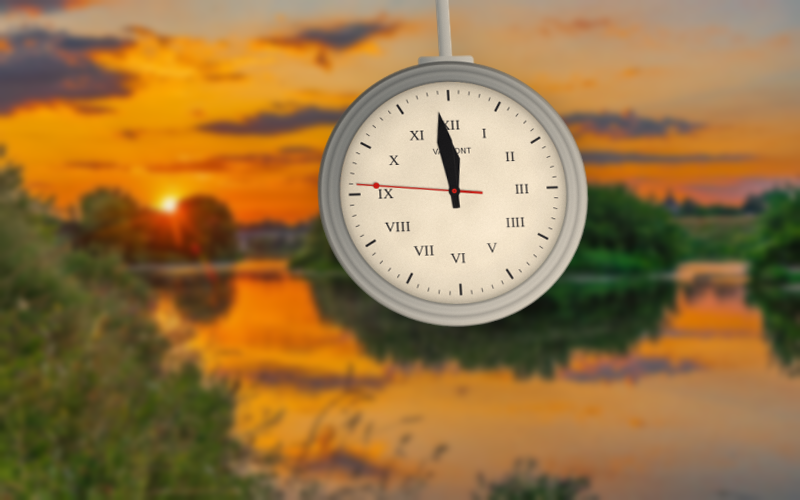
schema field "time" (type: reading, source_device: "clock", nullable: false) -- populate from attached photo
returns 11:58:46
